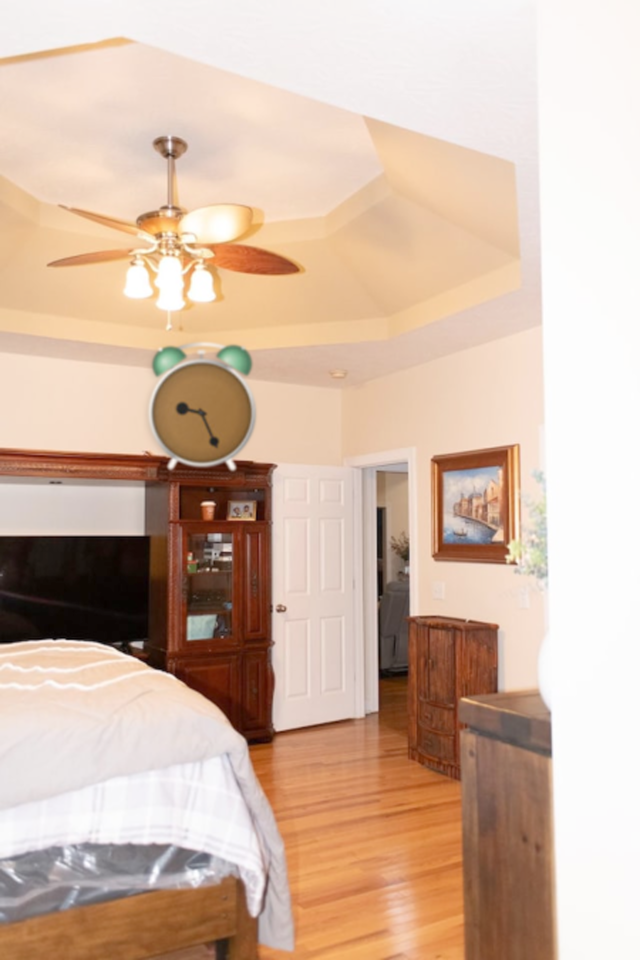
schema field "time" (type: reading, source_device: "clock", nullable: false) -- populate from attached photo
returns 9:26
